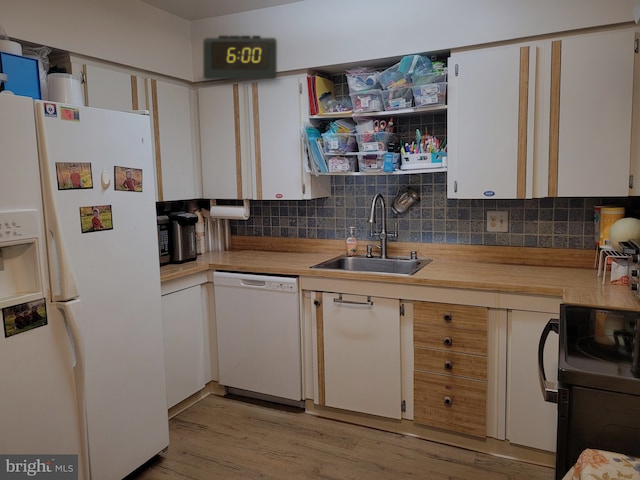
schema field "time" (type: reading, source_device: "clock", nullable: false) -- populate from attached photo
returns 6:00
